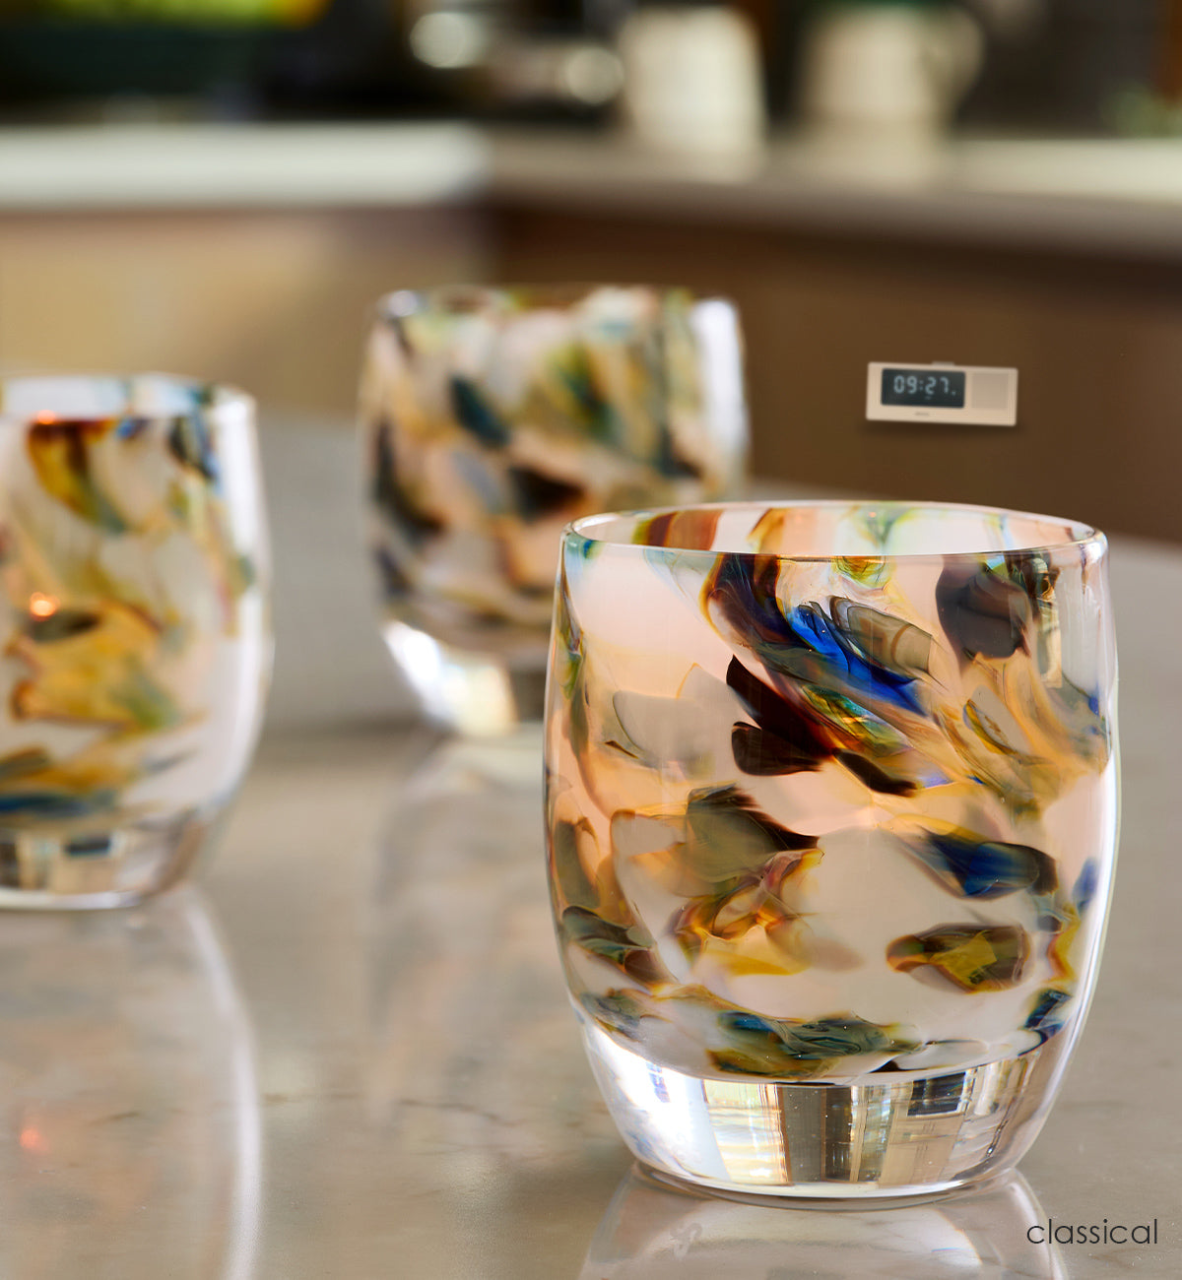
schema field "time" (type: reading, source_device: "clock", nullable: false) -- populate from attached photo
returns 9:27
